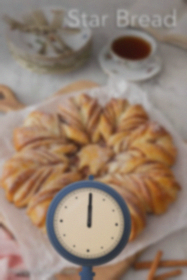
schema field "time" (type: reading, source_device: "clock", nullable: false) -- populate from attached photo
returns 12:00
